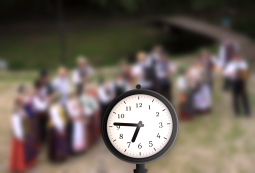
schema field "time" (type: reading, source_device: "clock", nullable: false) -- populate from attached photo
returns 6:46
